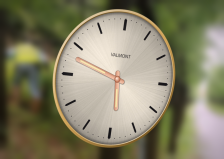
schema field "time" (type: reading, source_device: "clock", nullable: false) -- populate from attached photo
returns 5:48
